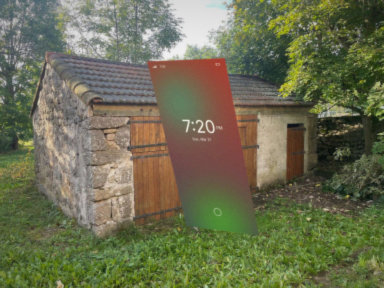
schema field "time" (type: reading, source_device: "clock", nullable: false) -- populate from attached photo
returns 7:20
